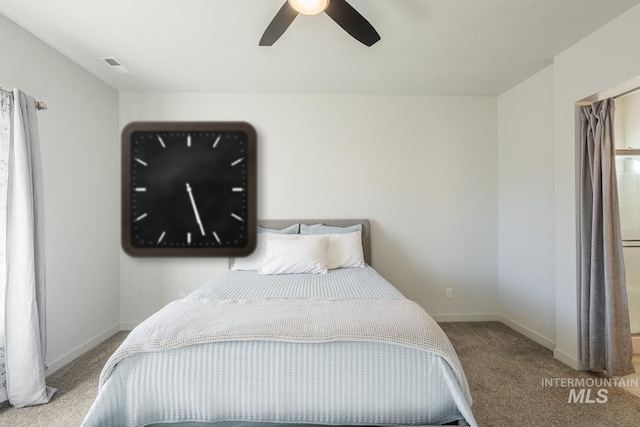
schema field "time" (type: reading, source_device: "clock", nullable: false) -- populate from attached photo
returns 5:27
